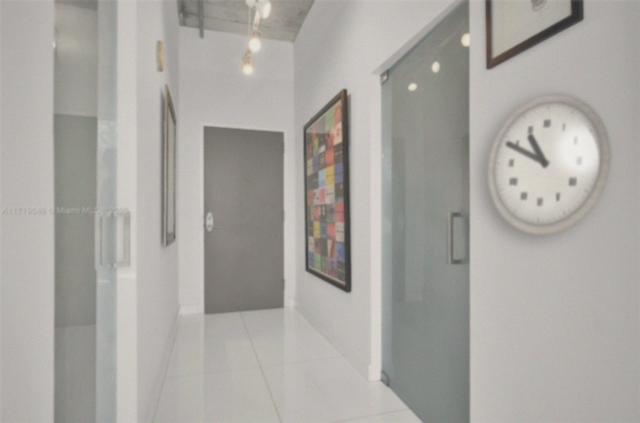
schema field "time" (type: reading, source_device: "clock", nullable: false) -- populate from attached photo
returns 10:49
